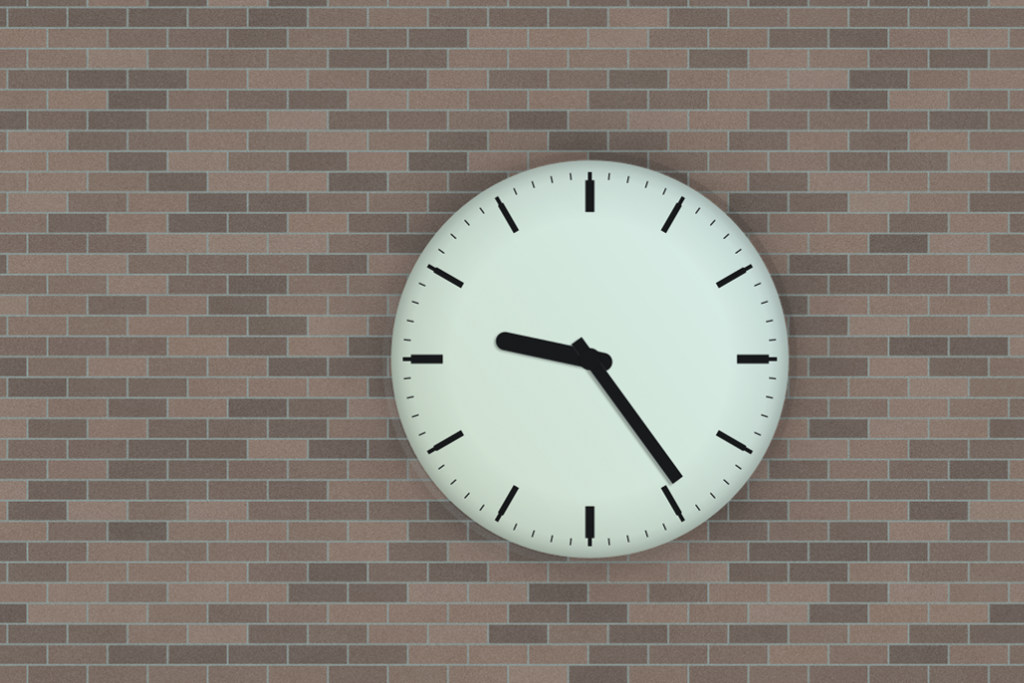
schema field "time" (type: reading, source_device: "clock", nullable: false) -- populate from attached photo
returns 9:24
